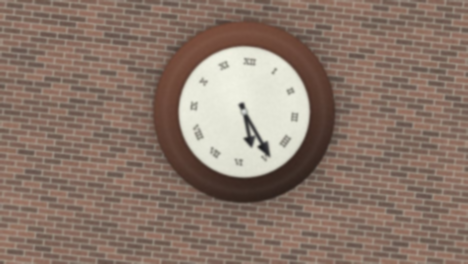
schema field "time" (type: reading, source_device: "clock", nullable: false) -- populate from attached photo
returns 5:24
